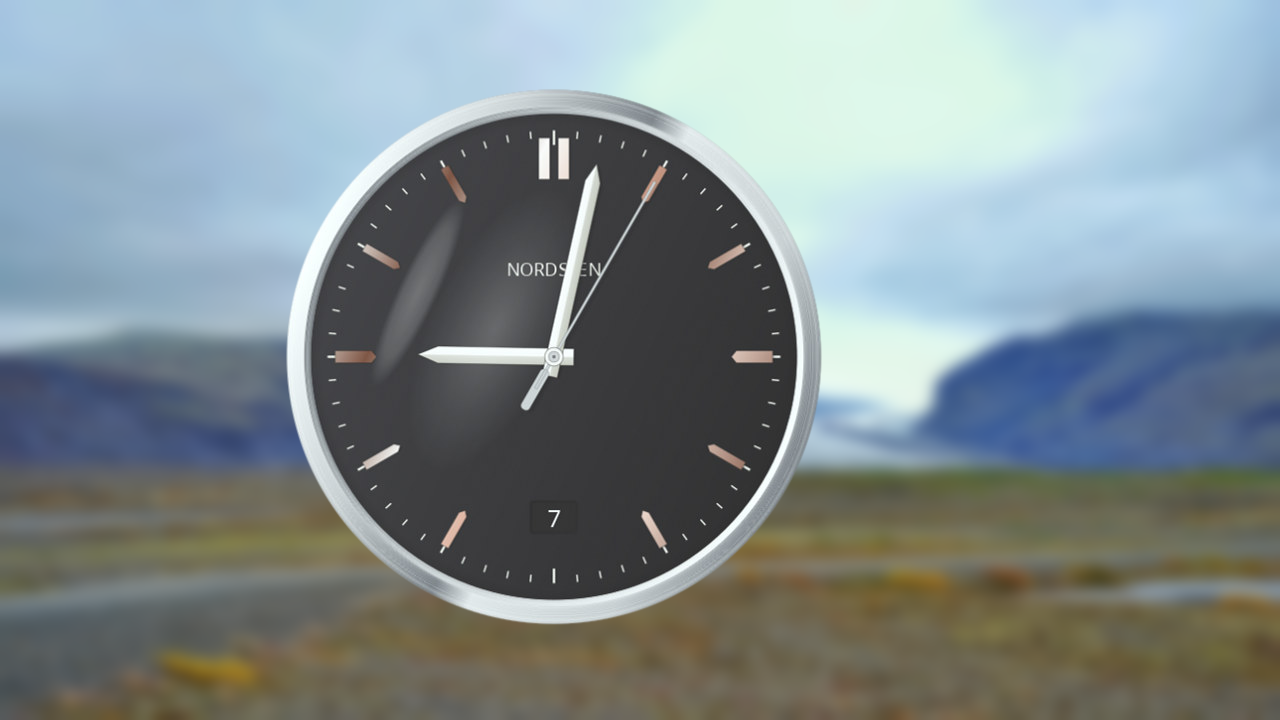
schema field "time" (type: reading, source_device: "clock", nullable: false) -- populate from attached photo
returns 9:02:05
